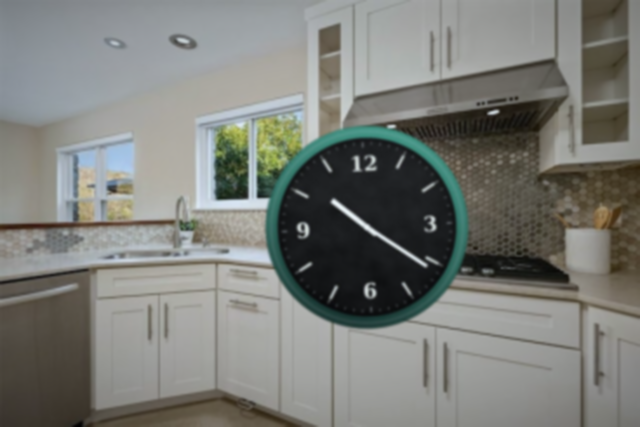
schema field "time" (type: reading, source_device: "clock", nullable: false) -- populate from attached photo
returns 10:21
